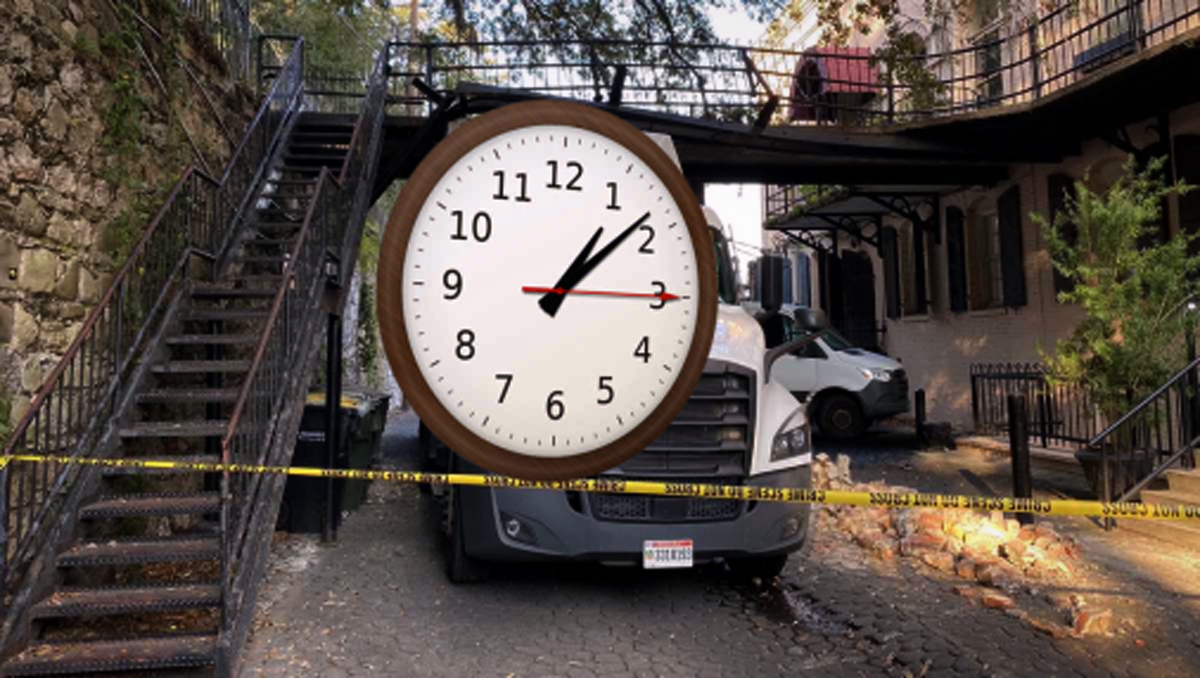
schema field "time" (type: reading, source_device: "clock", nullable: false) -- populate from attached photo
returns 1:08:15
